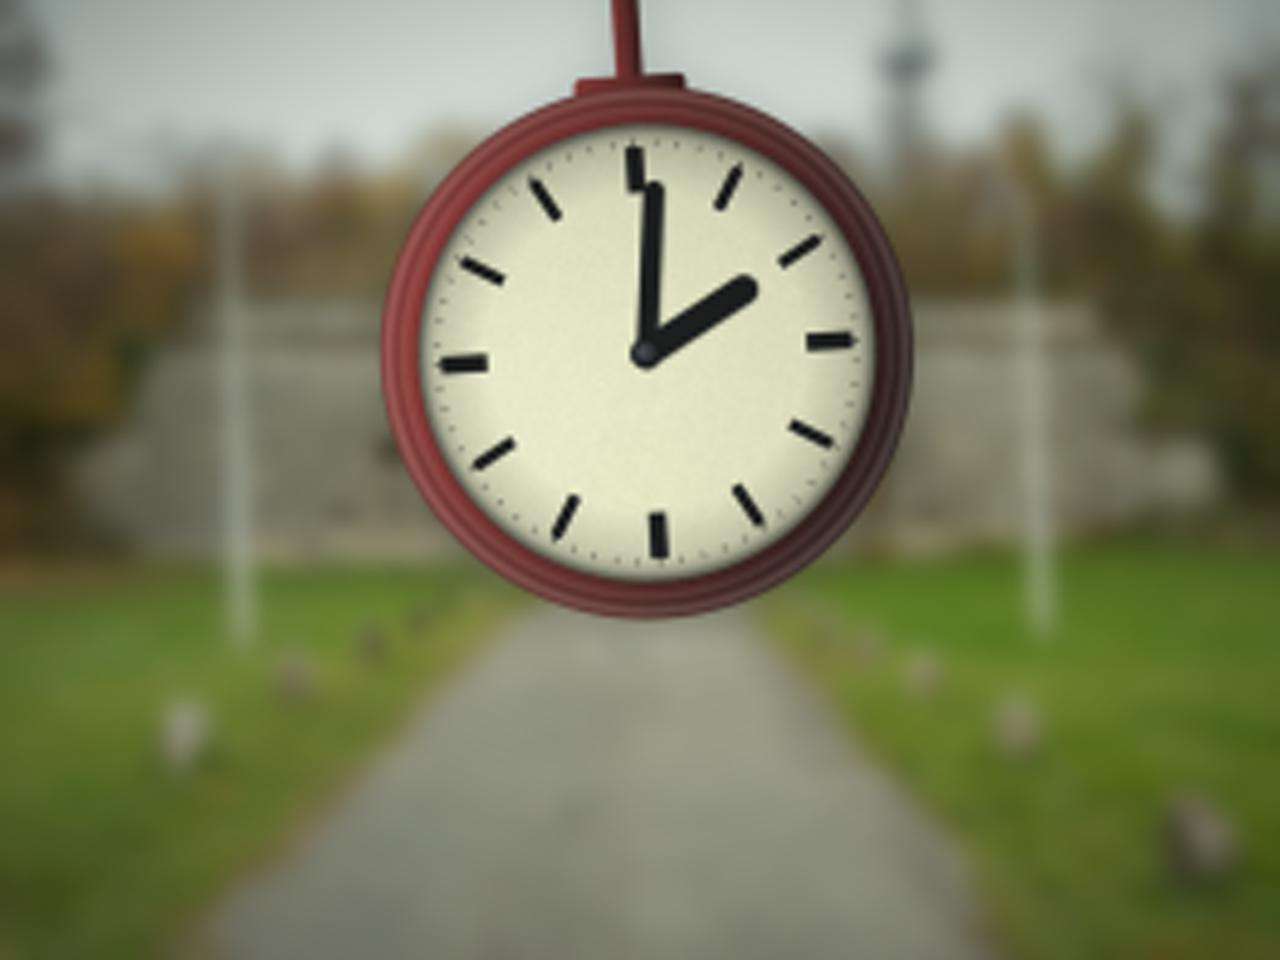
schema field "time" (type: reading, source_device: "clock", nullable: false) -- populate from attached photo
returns 2:01
